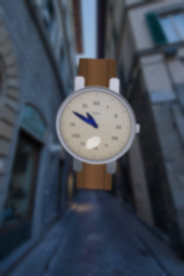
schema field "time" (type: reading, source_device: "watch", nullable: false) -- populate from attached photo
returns 10:50
